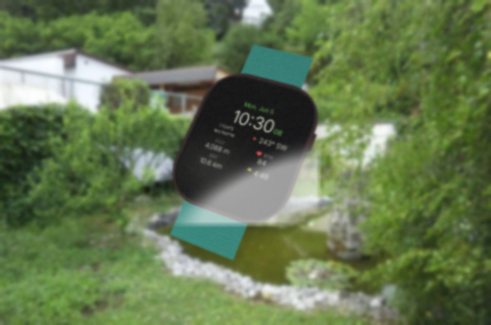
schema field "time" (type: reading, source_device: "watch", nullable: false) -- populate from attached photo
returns 10:30
